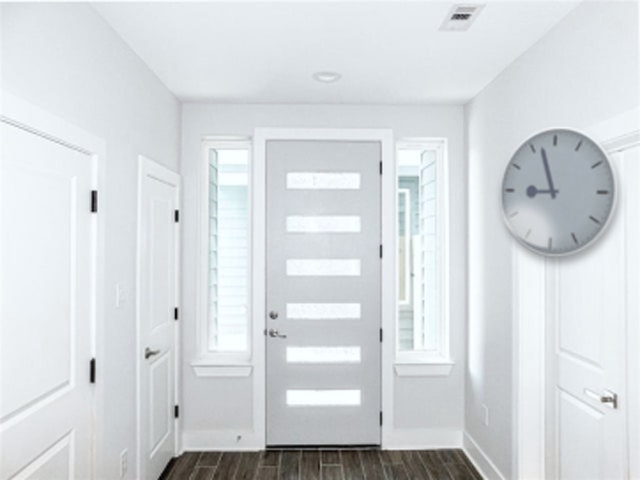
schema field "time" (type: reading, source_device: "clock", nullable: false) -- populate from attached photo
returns 8:57
